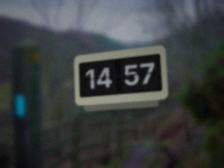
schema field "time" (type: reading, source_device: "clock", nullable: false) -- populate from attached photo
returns 14:57
